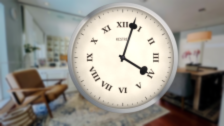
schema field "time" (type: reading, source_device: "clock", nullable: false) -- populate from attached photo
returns 4:03
